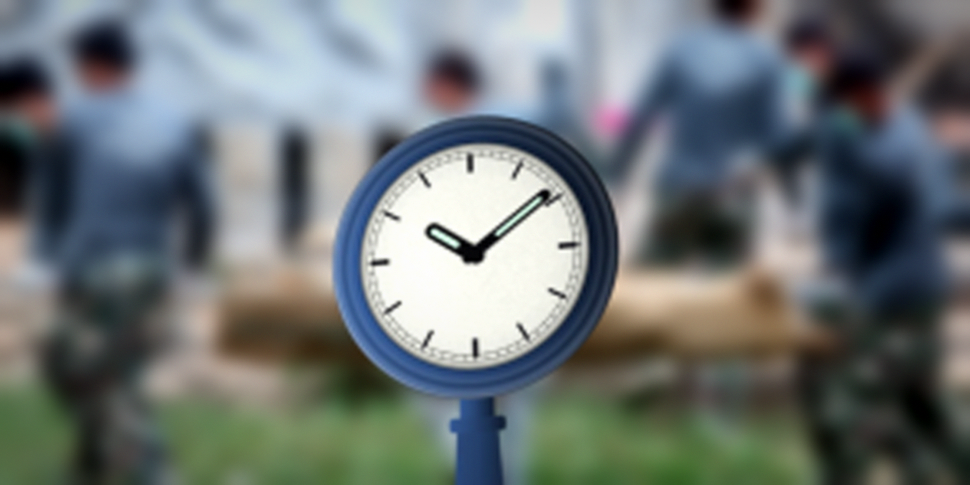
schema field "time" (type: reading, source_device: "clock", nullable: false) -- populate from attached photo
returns 10:09
